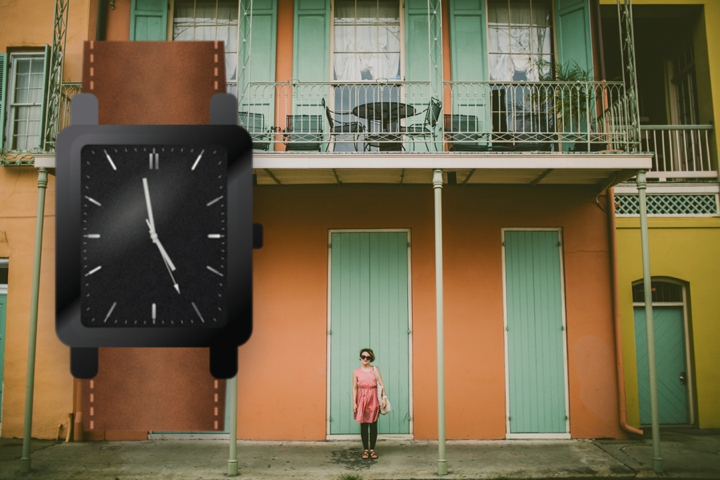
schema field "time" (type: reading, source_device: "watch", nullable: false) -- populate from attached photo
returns 4:58:26
